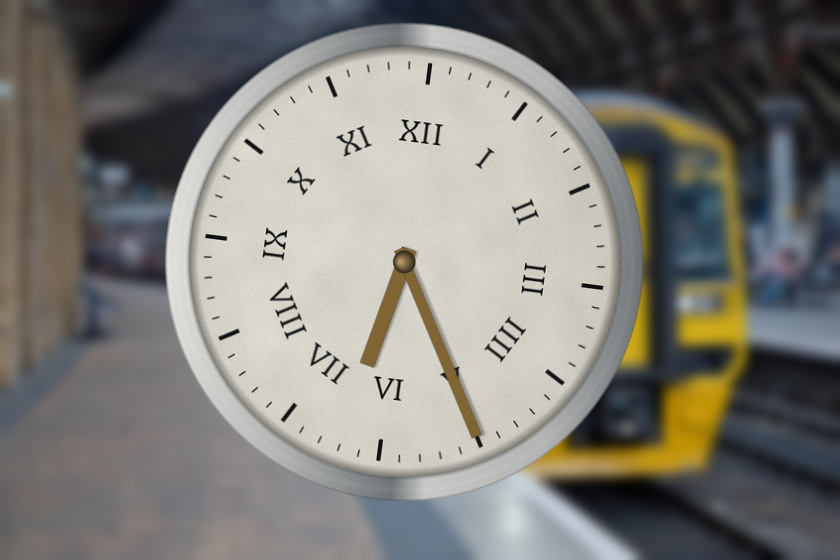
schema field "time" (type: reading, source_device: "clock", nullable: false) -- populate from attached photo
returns 6:25
